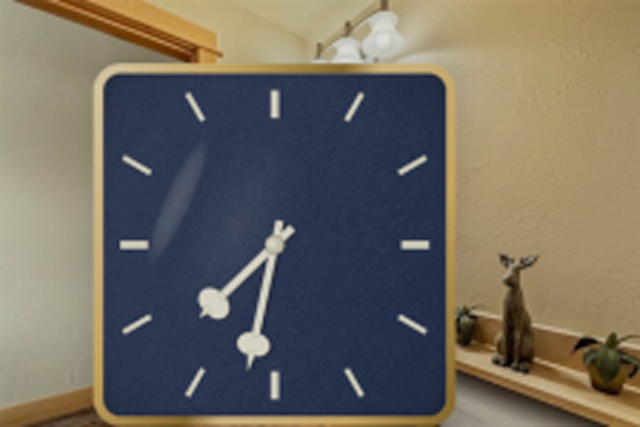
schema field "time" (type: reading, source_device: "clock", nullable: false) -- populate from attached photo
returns 7:32
